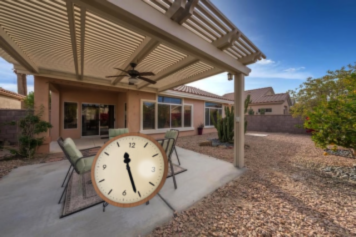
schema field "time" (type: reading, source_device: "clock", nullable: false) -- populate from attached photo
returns 11:26
